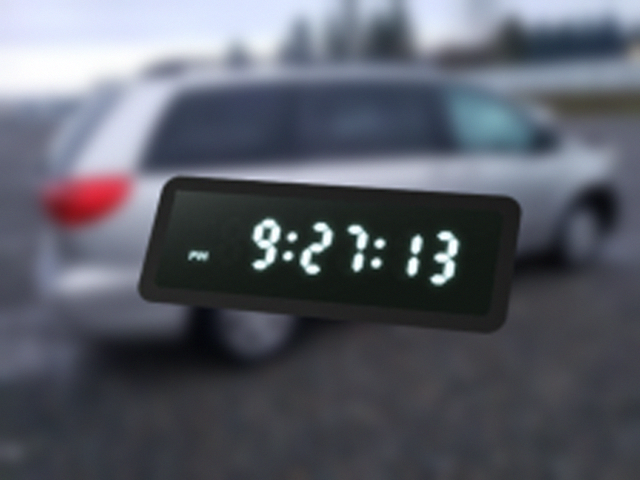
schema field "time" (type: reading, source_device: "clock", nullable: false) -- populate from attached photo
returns 9:27:13
